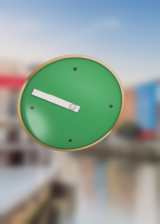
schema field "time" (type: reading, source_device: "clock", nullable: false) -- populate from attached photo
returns 9:49
